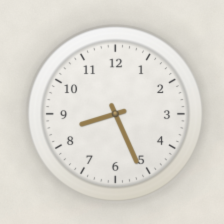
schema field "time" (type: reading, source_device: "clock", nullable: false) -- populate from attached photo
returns 8:26
